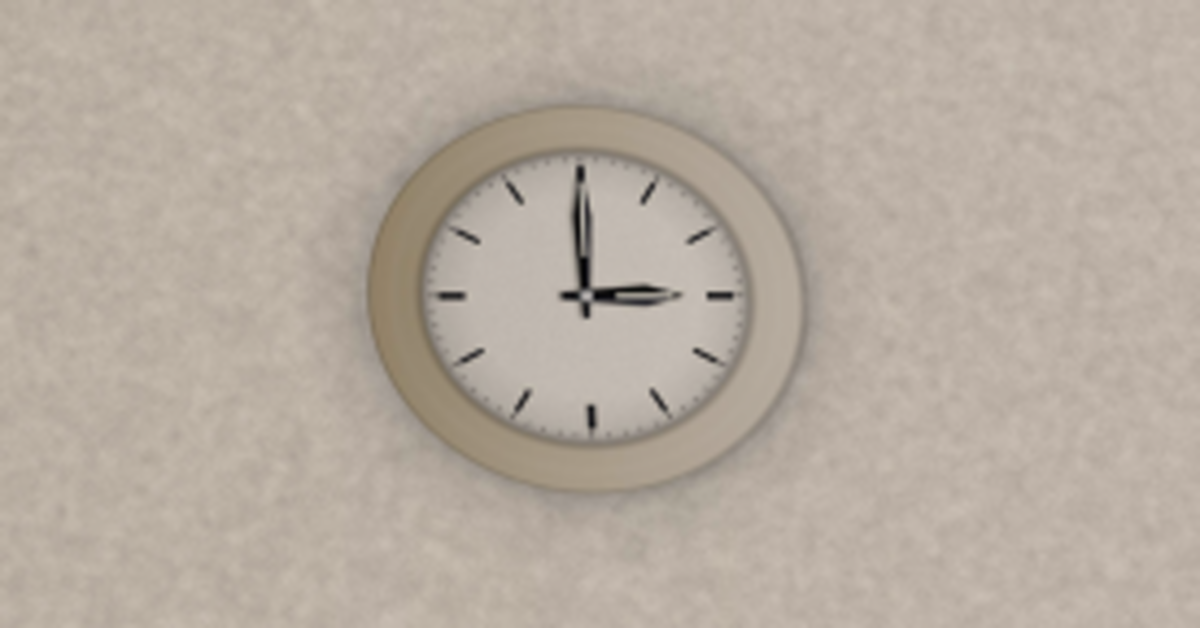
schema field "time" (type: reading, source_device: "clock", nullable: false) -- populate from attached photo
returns 3:00
